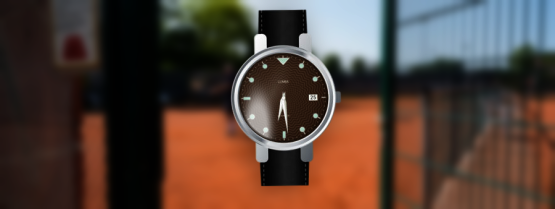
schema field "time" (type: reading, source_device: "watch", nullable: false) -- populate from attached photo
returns 6:29
